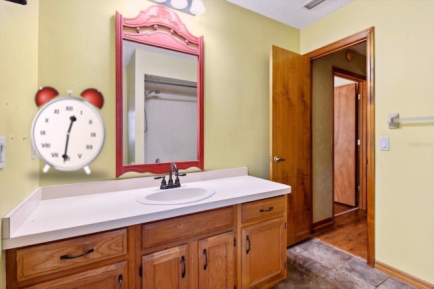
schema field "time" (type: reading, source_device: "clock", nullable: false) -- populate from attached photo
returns 12:31
